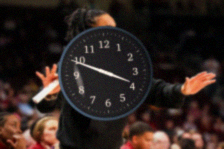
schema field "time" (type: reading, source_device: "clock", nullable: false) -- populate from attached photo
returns 3:49
